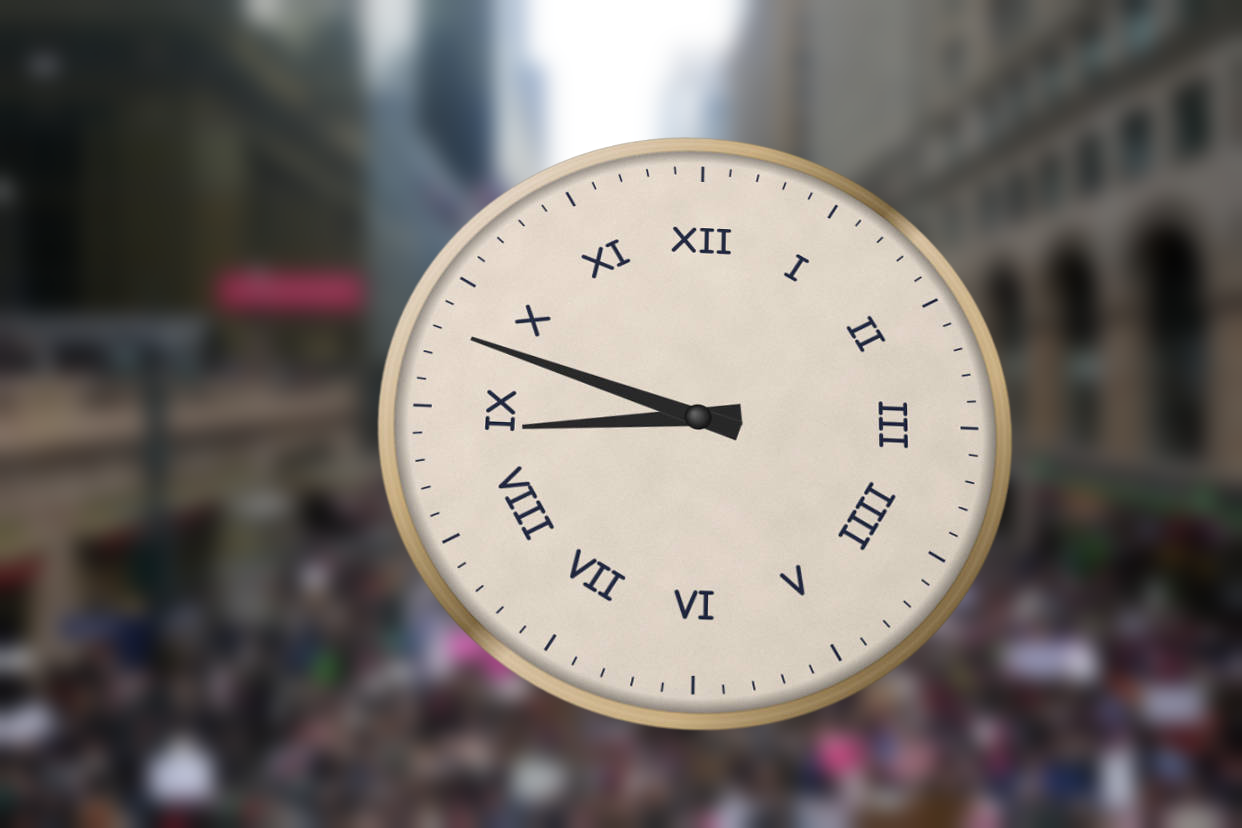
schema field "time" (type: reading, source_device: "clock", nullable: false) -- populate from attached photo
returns 8:48
